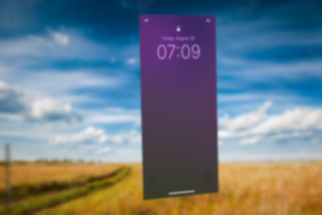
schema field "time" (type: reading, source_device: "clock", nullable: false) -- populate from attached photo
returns 7:09
